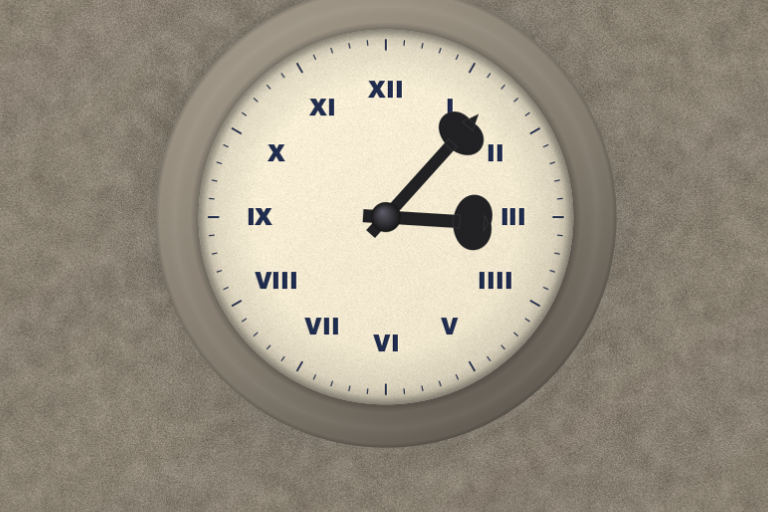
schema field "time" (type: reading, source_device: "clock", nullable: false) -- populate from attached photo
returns 3:07
